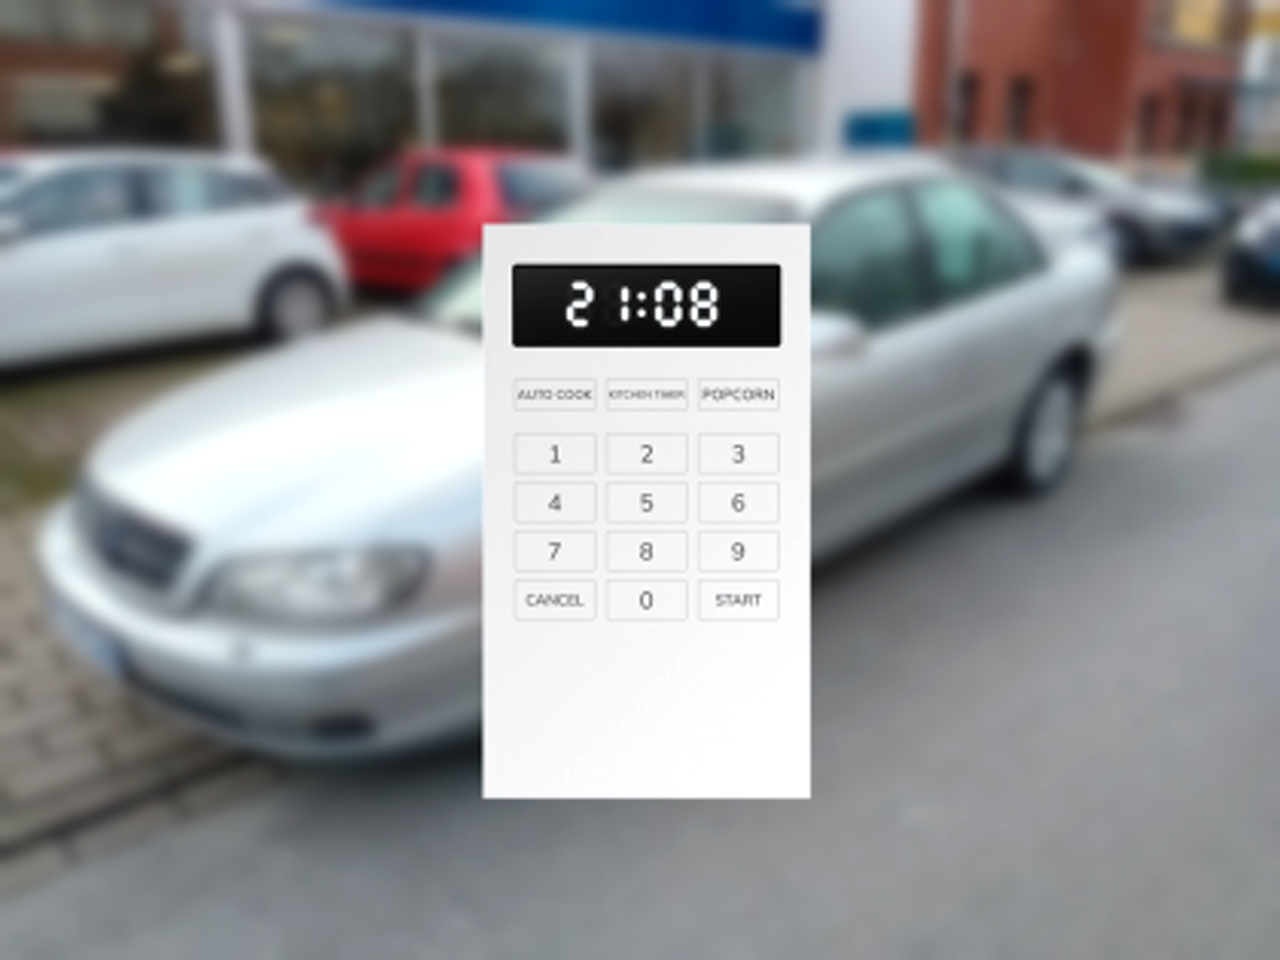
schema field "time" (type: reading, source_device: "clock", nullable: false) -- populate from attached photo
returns 21:08
